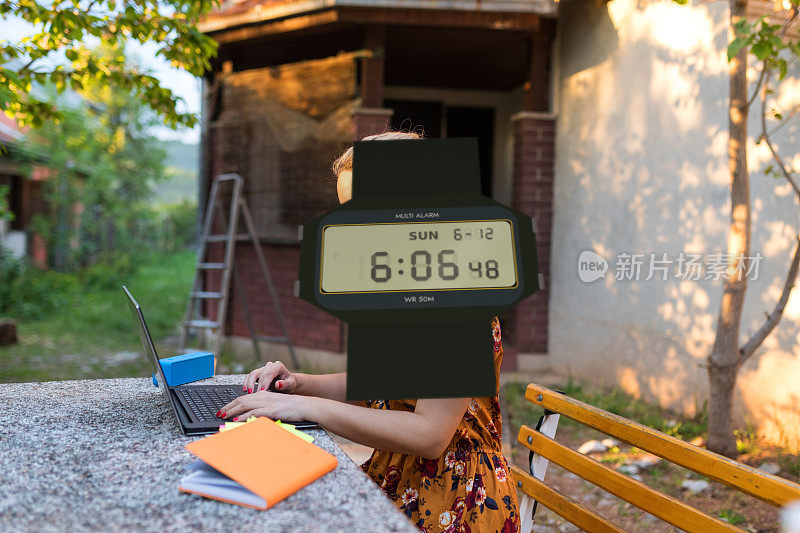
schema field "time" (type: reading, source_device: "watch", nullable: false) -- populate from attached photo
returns 6:06:48
